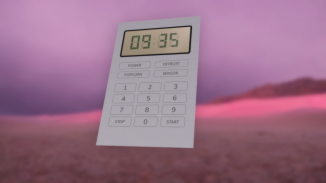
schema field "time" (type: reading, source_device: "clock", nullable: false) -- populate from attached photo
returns 9:35
